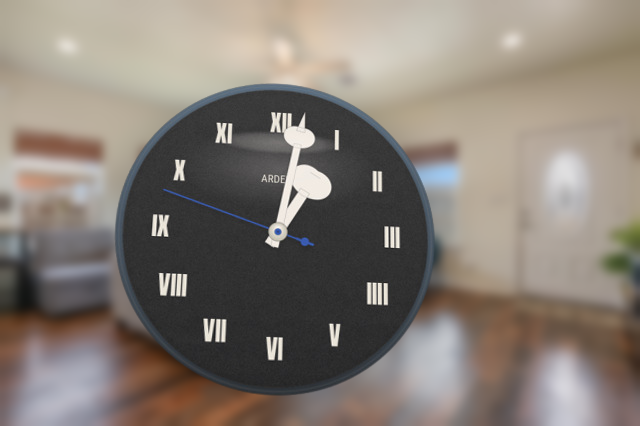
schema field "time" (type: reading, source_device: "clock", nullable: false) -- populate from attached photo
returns 1:01:48
